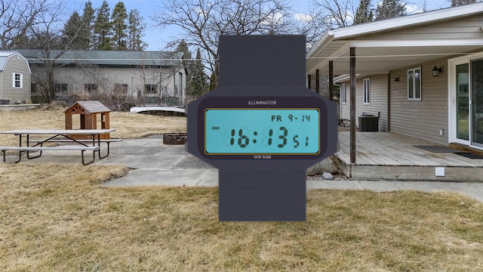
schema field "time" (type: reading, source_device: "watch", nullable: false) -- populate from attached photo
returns 16:13:51
